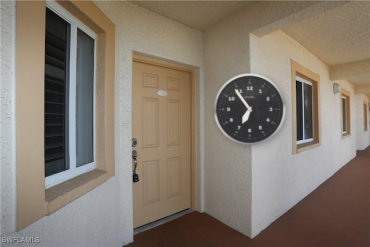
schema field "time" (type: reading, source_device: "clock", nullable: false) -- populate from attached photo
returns 6:54
